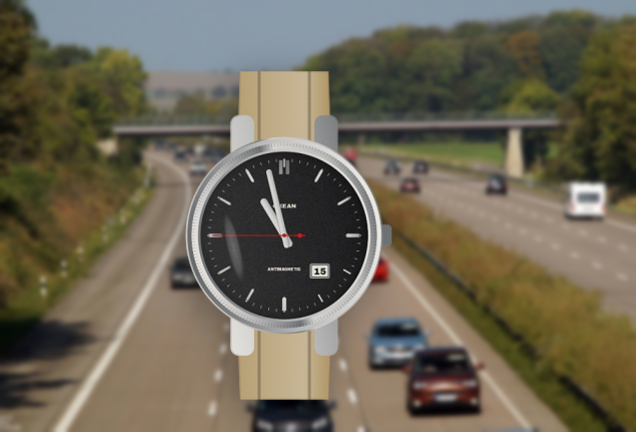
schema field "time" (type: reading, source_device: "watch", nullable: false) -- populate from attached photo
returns 10:57:45
